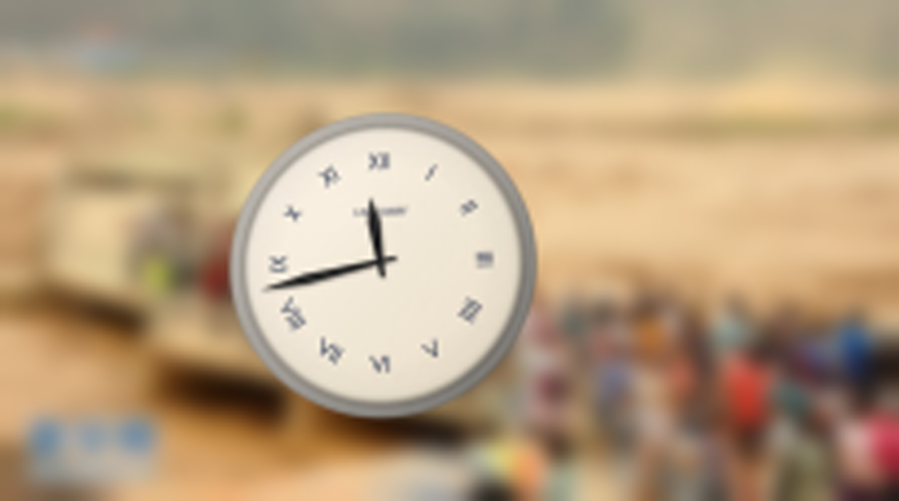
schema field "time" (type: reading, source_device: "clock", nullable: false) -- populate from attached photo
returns 11:43
